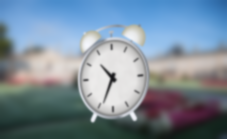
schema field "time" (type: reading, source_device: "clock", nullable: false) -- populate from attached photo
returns 10:34
